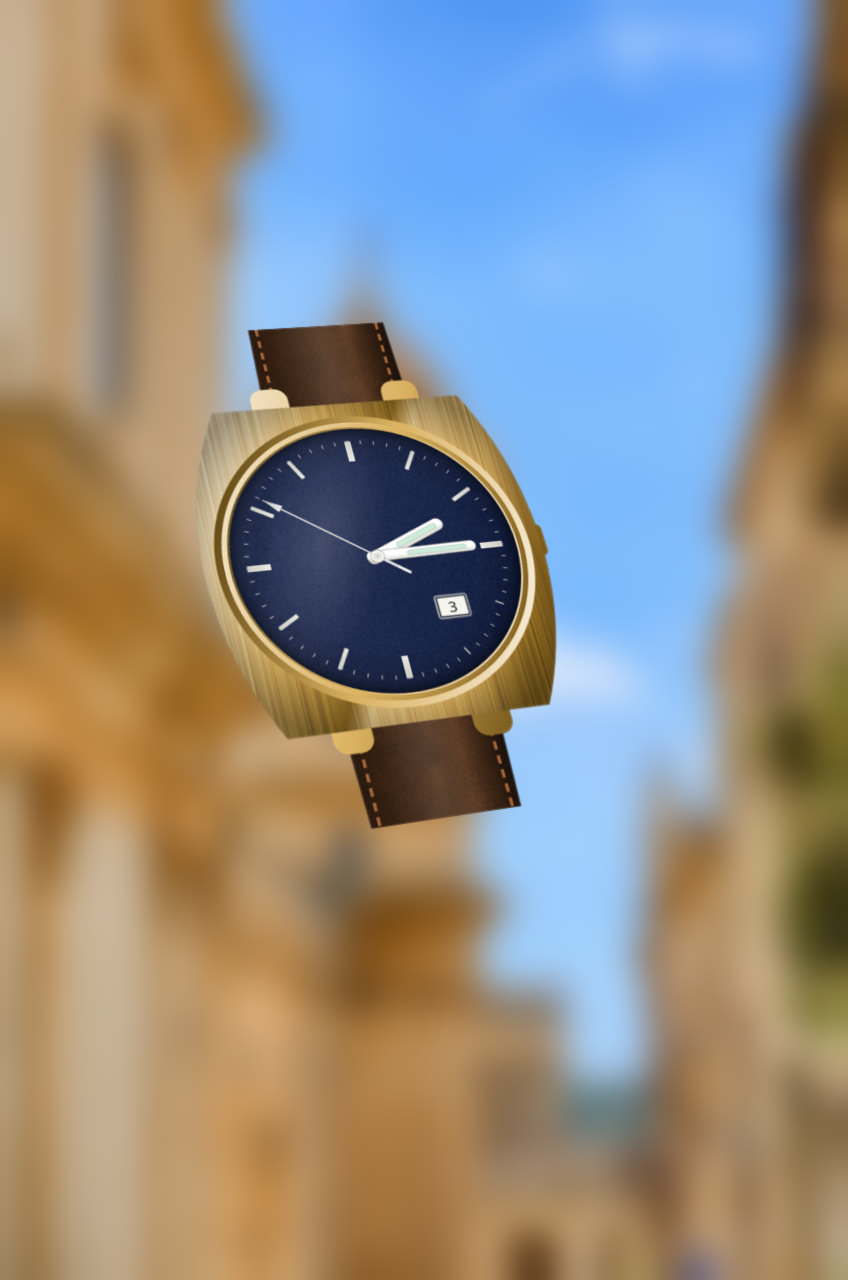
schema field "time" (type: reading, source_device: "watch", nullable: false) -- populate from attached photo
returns 2:14:51
